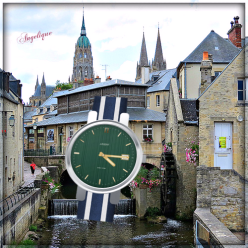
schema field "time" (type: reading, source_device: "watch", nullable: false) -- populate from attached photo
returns 4:15
